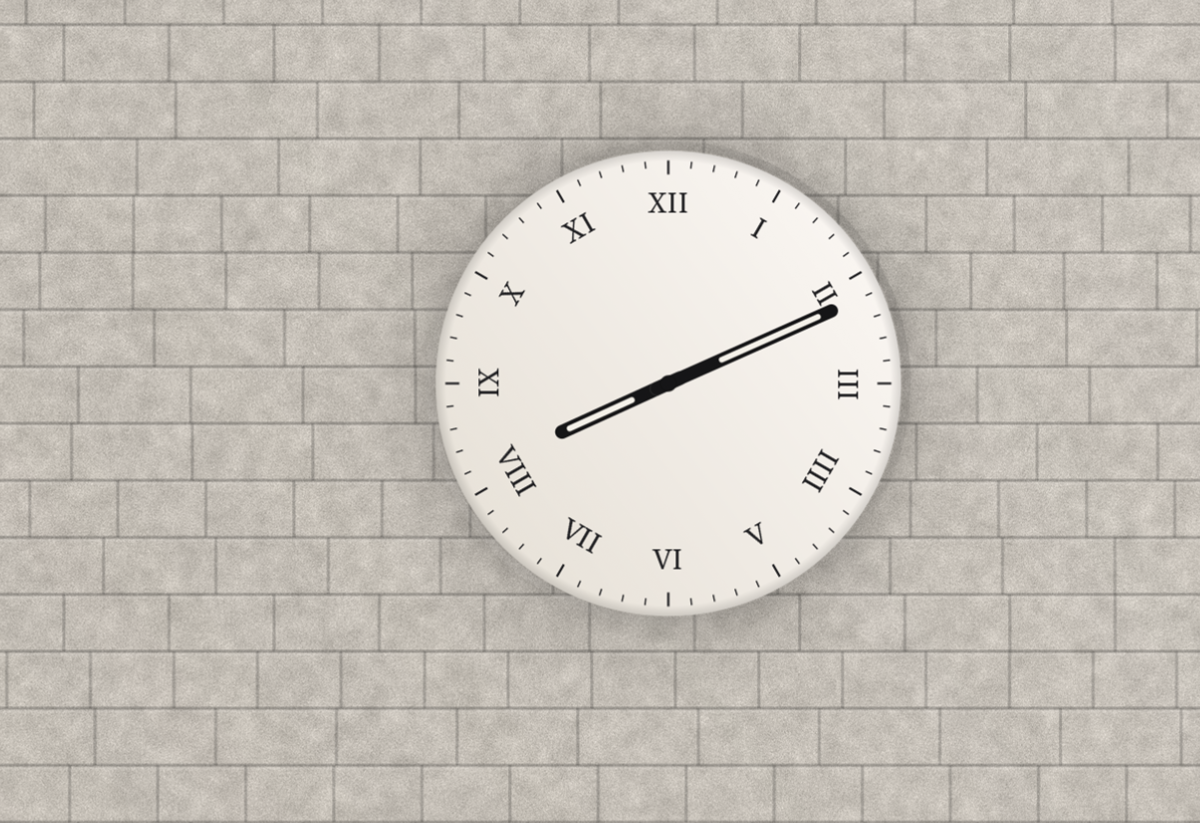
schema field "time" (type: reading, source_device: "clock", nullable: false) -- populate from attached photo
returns 8:11
